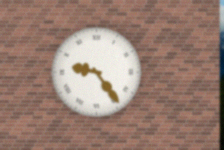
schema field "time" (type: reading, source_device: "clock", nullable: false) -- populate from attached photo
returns 9:24
